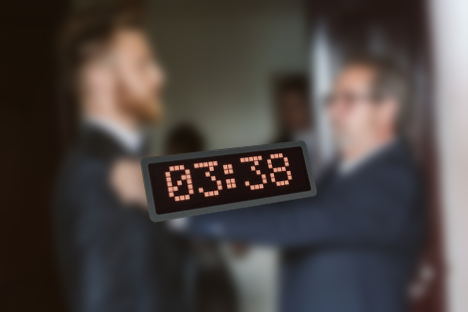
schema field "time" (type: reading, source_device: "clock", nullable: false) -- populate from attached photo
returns 3:38
